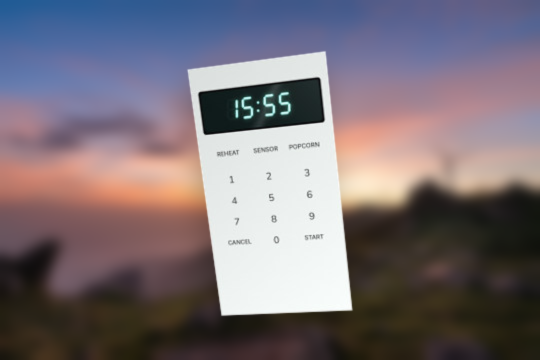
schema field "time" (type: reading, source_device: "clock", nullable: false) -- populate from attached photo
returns 15:55
